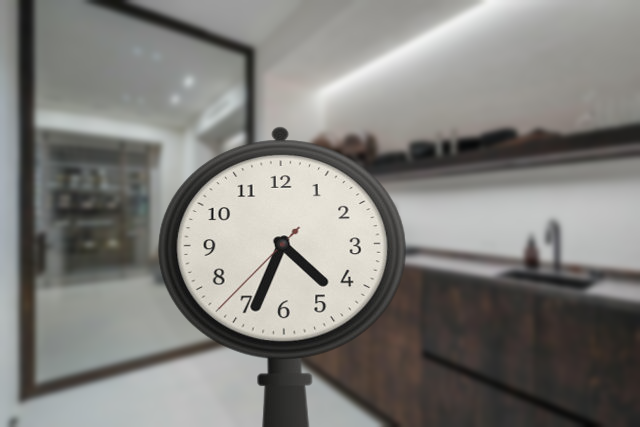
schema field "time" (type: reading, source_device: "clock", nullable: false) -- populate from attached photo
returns 4:33:37
